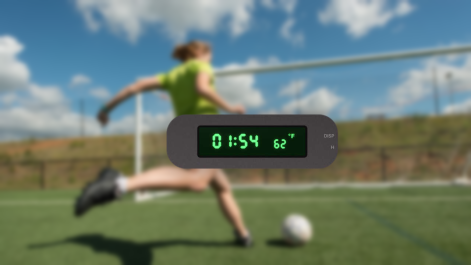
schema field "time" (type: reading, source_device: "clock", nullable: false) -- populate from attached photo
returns 1:54
